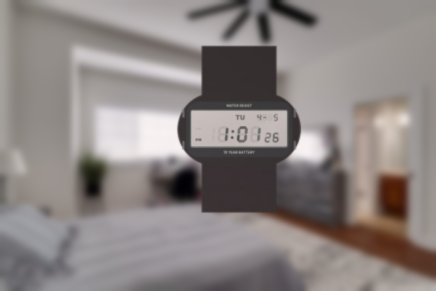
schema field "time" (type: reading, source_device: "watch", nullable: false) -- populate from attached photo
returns 1:01:26
